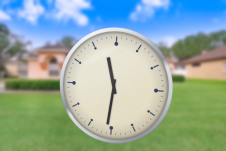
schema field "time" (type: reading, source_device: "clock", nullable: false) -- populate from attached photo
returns 11:31
